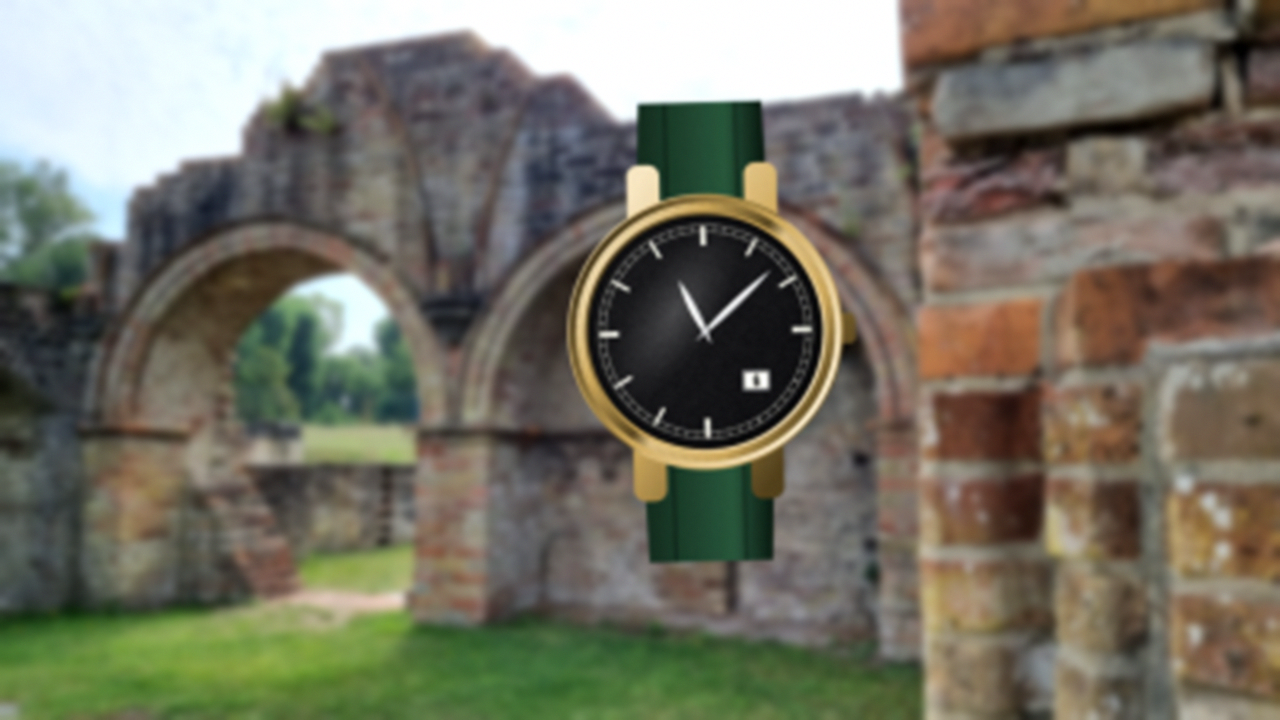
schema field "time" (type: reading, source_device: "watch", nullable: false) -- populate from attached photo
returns 11:08
